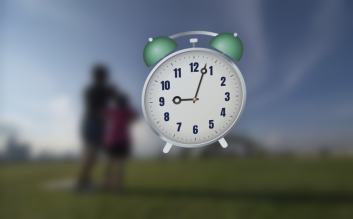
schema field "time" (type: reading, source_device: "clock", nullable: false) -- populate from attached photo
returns 9:03
